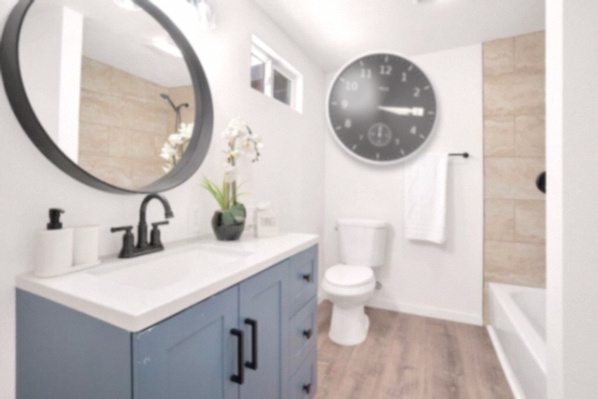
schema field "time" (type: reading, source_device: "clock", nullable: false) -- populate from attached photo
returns 3:15
